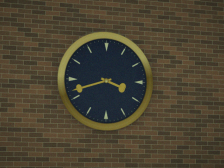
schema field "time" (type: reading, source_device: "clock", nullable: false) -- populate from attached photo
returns 3:42
